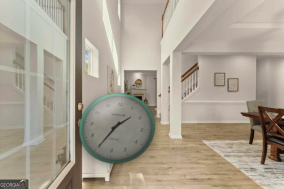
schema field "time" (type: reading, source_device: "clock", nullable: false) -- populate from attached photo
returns 1:35
